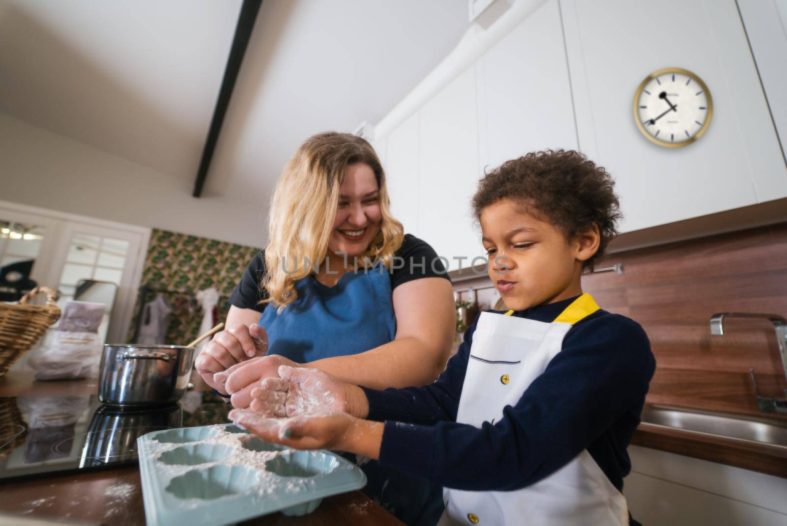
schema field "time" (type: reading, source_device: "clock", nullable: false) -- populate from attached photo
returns 10:39
